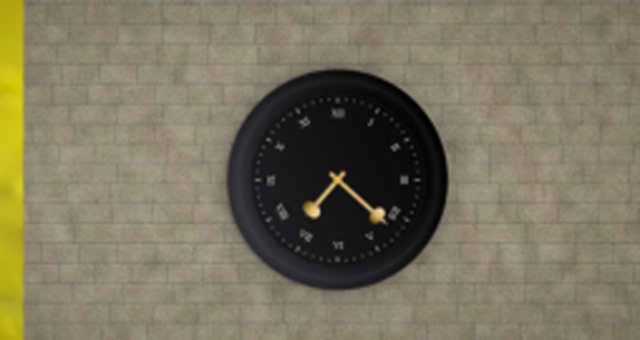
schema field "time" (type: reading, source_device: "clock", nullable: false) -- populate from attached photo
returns 7:22
